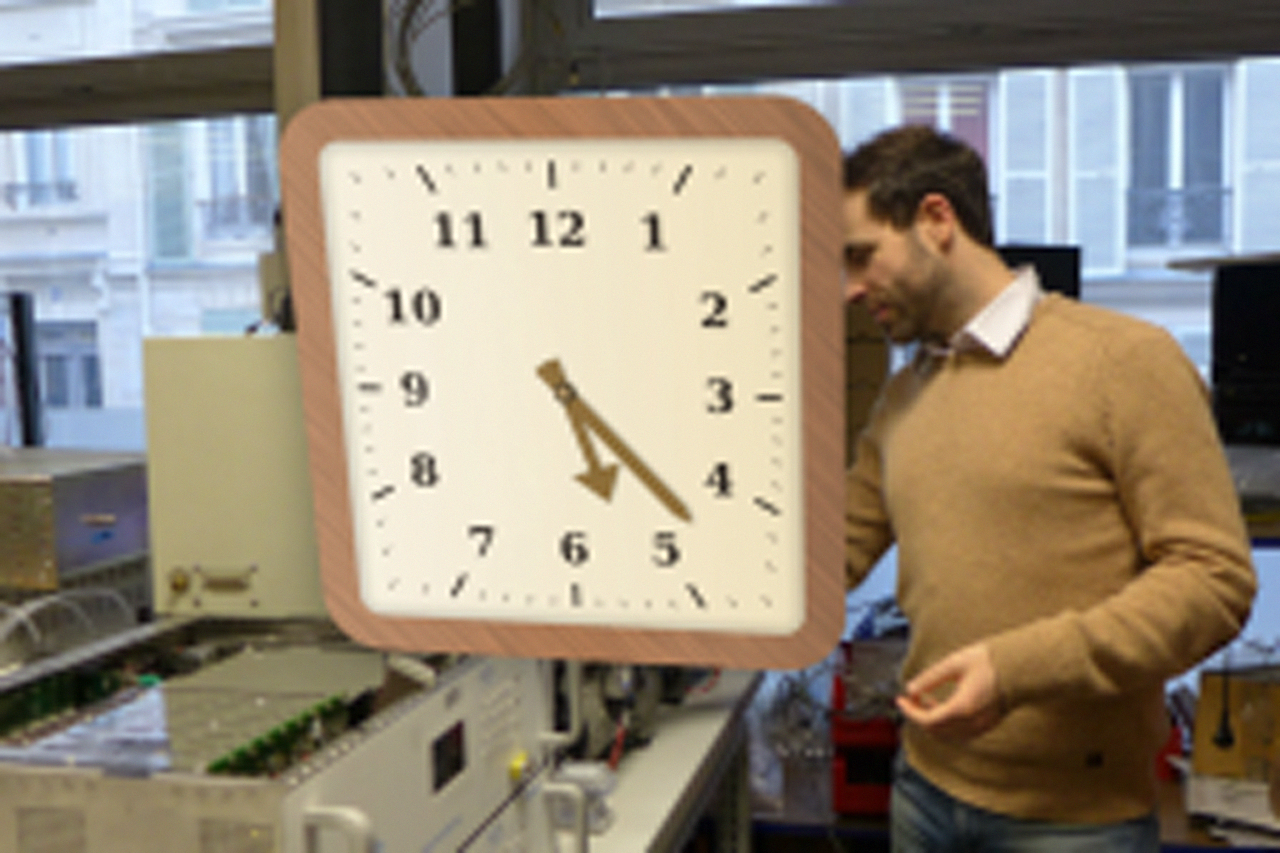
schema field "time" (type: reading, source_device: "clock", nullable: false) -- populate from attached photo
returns 5:23
